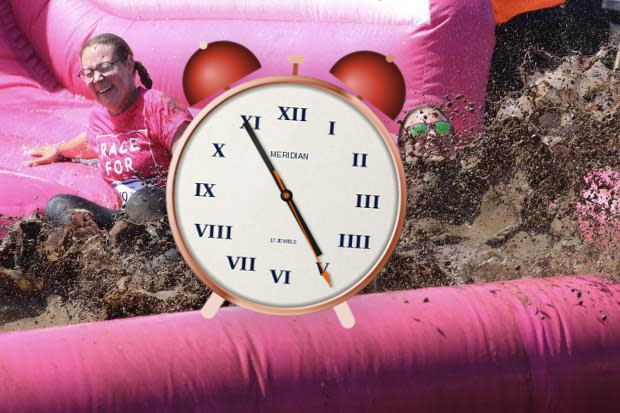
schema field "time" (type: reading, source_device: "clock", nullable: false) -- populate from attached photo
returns 4:54:25
